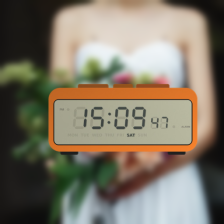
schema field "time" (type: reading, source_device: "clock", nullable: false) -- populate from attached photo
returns 15:09:47
